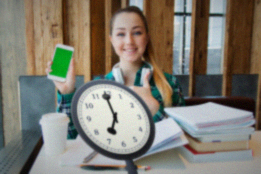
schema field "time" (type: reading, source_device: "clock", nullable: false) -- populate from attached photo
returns 6:59
